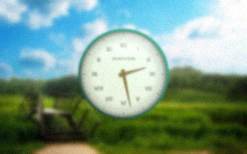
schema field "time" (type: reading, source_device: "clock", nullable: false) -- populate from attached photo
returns 2:28
